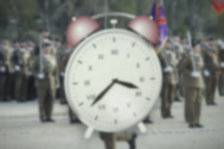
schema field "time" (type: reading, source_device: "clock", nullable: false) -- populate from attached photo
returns 3:38
